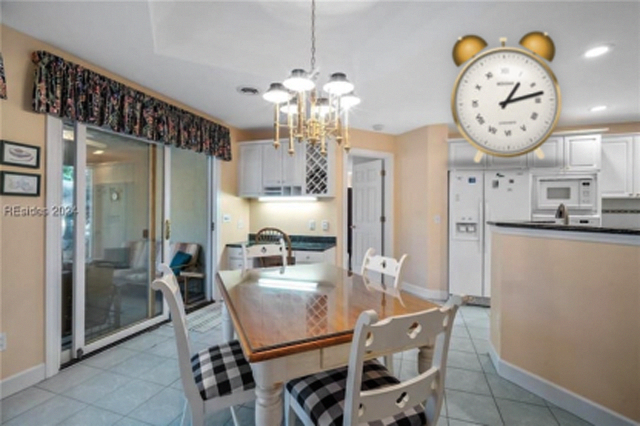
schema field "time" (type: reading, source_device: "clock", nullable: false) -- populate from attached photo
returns 1:13
